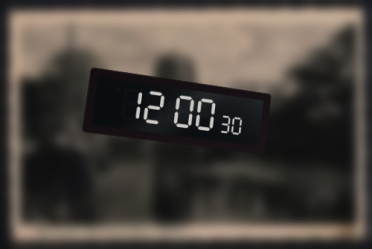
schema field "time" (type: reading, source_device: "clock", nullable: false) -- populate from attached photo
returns 12:00:30
